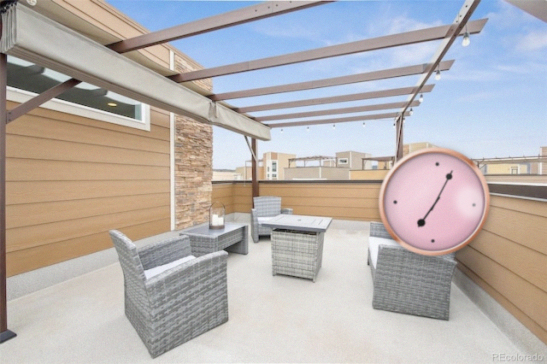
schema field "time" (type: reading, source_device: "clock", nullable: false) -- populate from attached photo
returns 7:04
